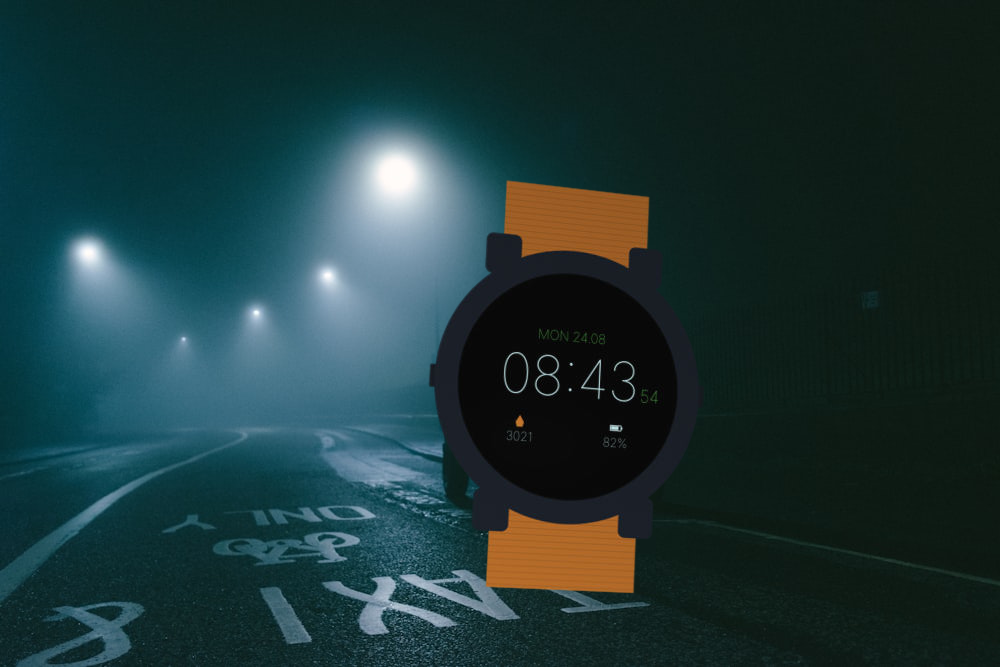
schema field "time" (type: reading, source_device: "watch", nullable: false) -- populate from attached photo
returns 8:43:54
